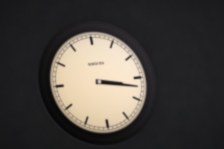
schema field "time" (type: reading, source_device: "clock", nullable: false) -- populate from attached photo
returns 3:17
